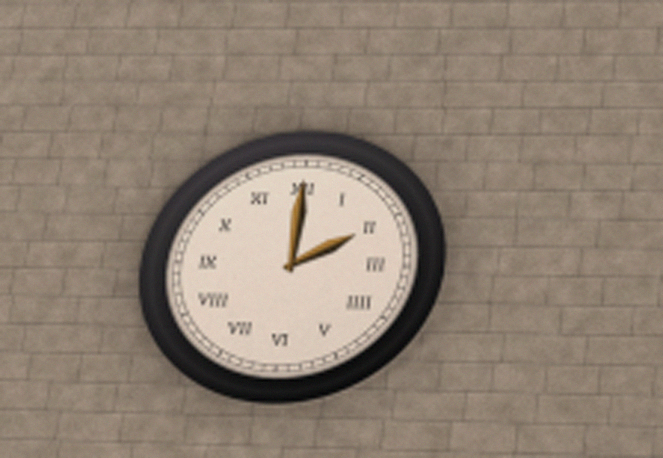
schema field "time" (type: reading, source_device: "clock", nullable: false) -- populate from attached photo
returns 2:00
